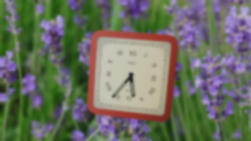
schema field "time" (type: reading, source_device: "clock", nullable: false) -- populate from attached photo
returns 5:36
